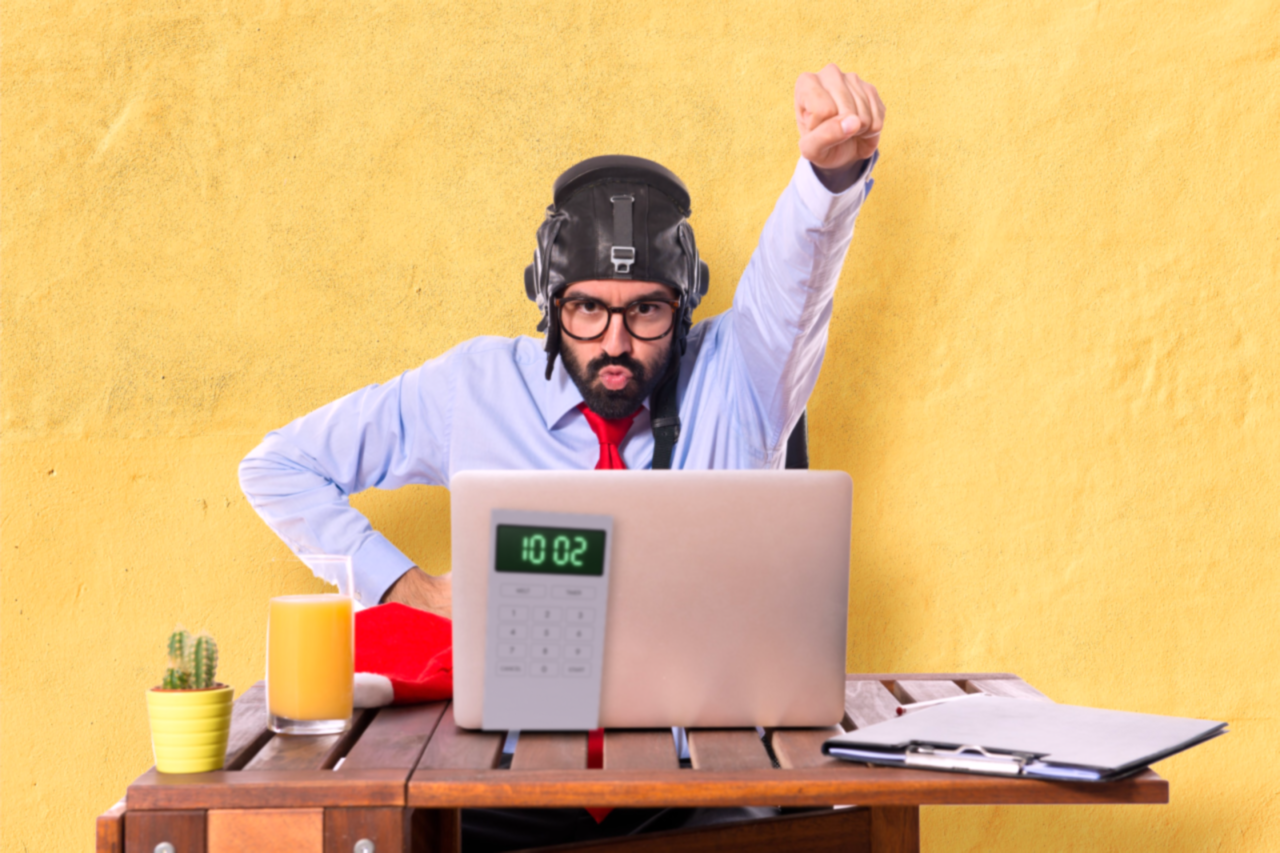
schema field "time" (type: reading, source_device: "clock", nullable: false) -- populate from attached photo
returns 10:02
